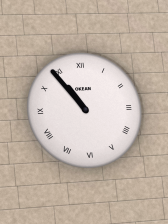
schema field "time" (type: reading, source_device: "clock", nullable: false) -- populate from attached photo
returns 10:54
